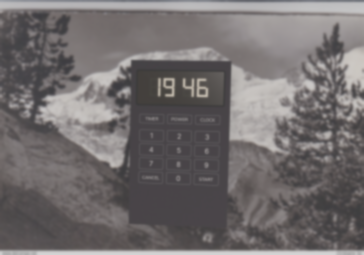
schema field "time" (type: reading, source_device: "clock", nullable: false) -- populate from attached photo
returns 19:46
